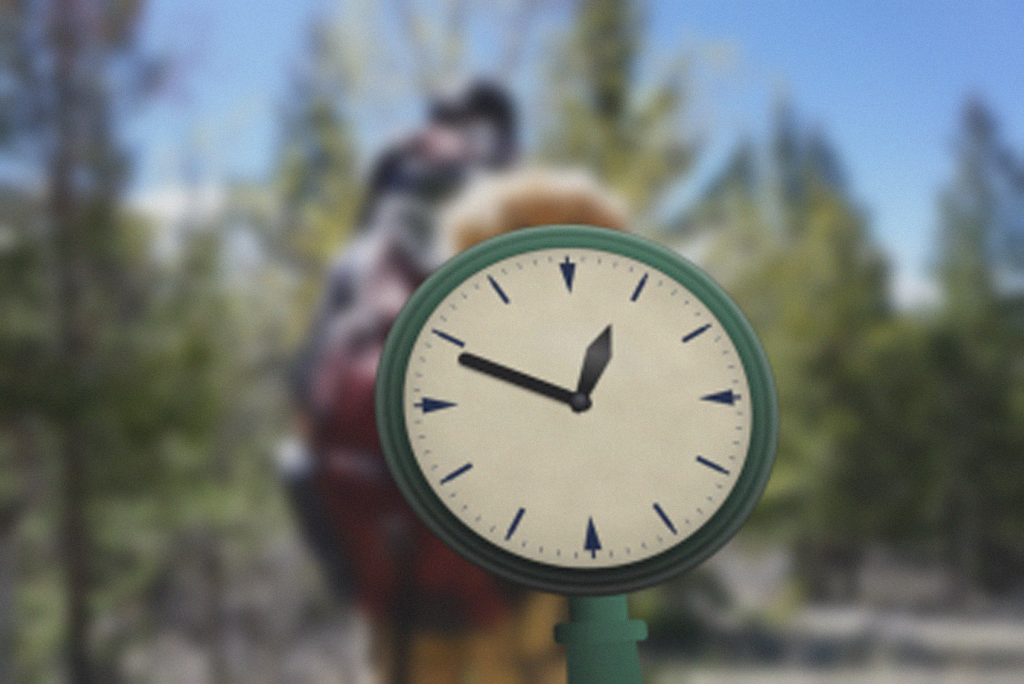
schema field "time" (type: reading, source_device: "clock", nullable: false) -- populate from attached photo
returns 12:49
